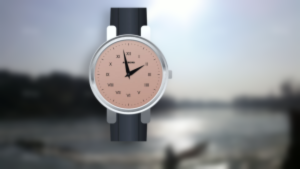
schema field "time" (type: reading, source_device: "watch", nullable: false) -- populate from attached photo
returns 1:58
